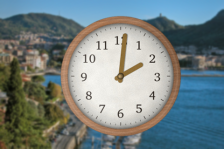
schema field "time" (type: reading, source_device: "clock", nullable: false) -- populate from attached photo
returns 2:01
